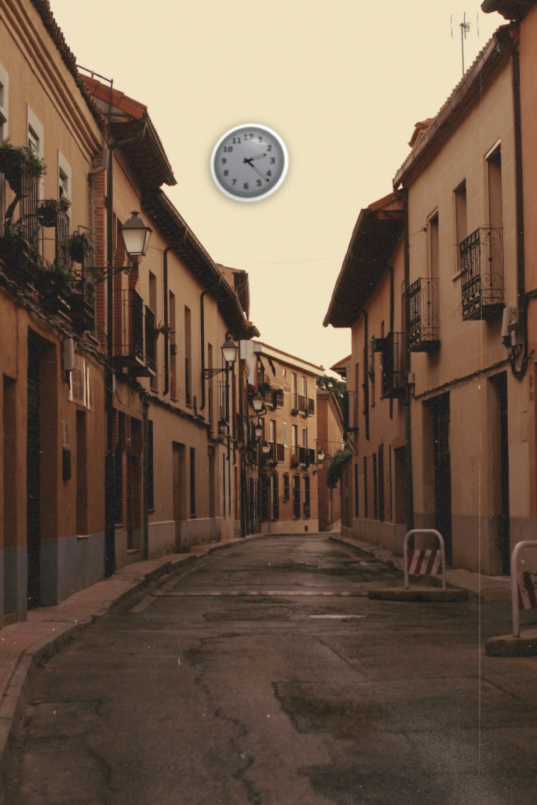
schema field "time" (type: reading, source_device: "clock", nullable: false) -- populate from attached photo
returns 2:22
